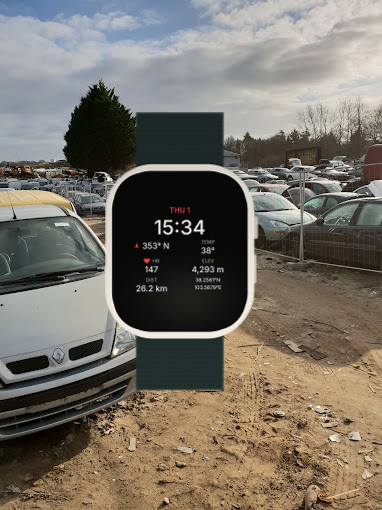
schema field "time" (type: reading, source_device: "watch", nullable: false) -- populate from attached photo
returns 15:34
